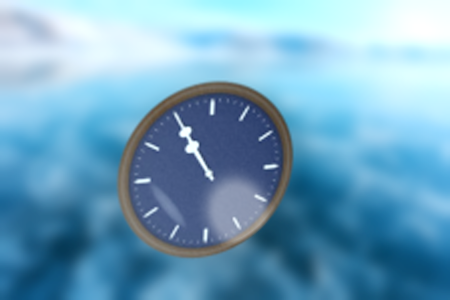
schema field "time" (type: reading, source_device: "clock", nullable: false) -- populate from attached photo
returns 10:55
